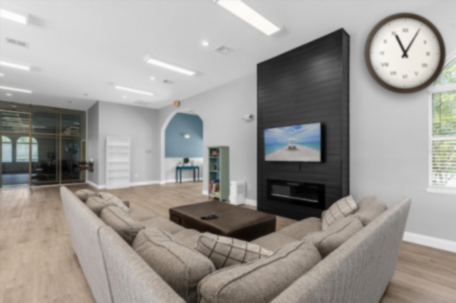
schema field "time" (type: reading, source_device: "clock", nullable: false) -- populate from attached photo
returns 11:05
